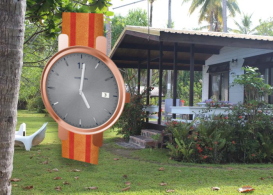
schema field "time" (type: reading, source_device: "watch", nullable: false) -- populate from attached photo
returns 5:01
